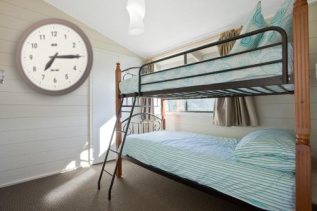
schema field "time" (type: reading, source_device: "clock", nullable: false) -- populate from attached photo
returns 7:15
